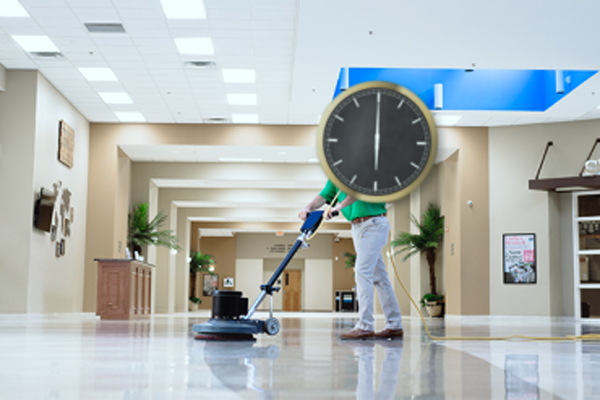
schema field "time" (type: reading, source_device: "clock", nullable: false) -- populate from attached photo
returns 6:00
